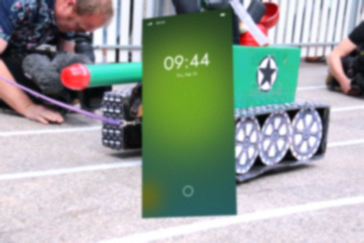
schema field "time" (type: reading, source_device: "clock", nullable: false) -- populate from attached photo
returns 9:44
